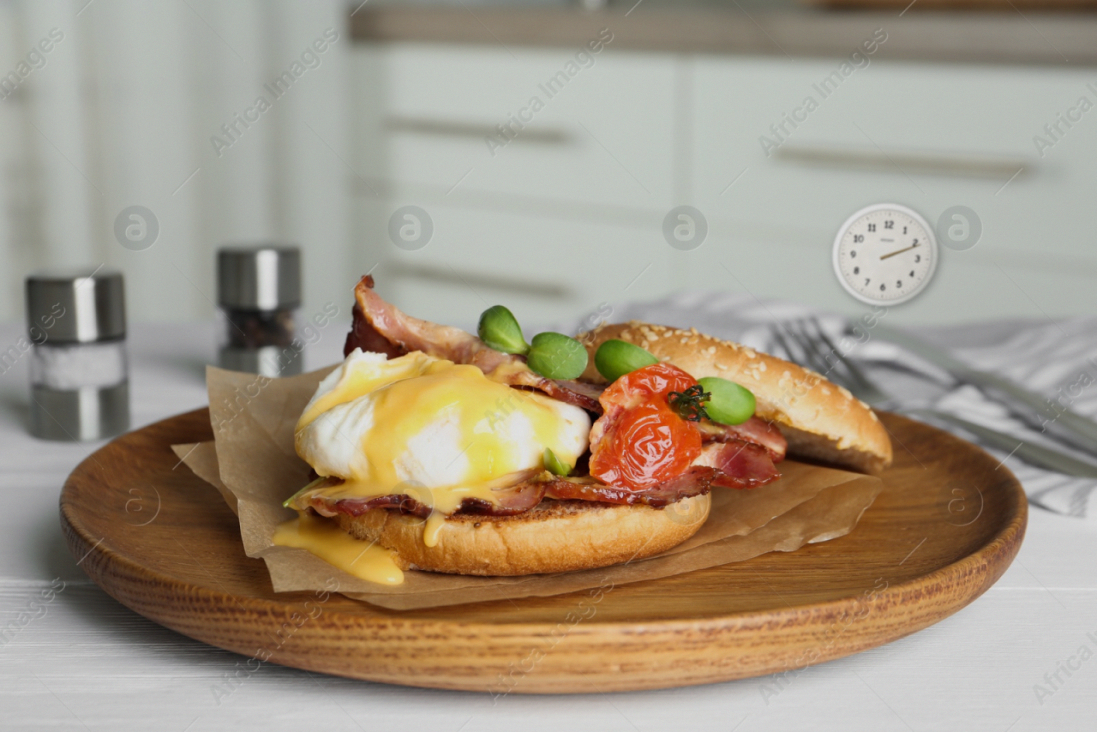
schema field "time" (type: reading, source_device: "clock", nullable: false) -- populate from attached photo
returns 2:11
